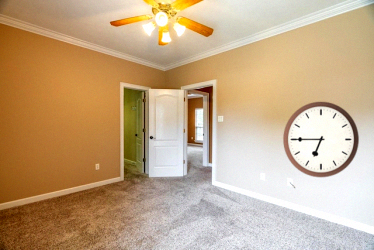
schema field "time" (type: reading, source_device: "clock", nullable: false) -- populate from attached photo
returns 6:45
